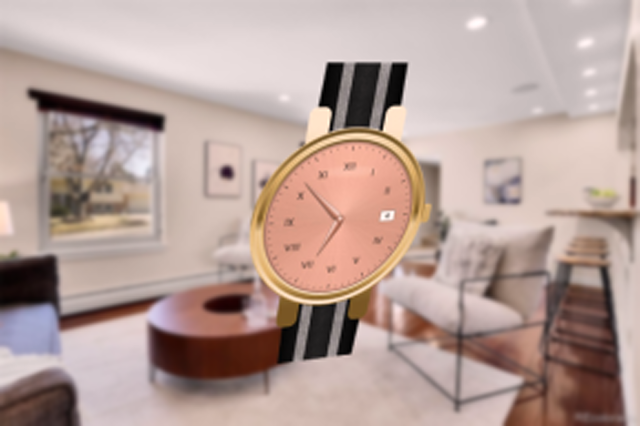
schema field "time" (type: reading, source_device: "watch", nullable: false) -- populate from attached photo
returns 6:52
